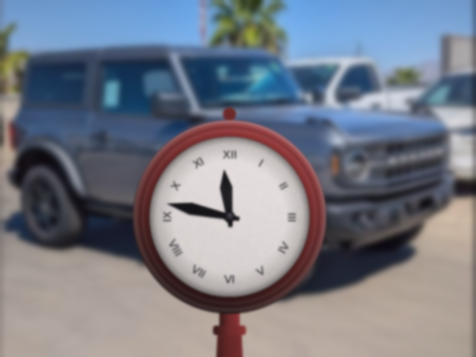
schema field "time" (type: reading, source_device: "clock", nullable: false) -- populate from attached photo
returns 11:47
